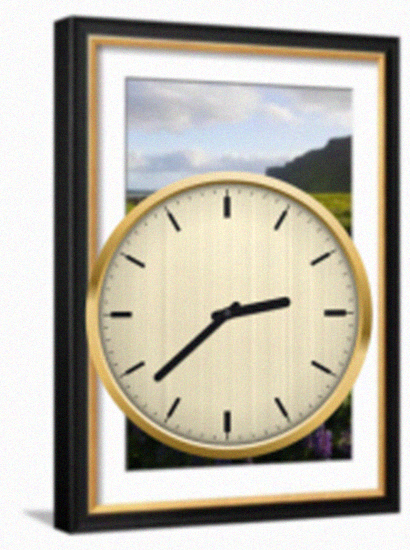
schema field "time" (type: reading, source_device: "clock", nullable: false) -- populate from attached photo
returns 2:38
